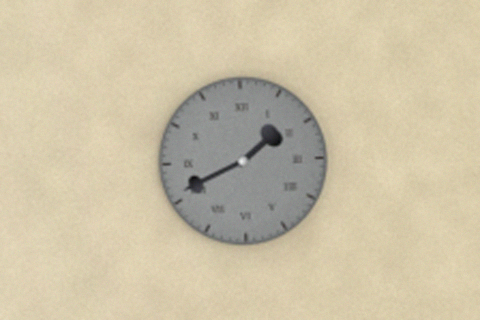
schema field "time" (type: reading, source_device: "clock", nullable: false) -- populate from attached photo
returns 1:41
